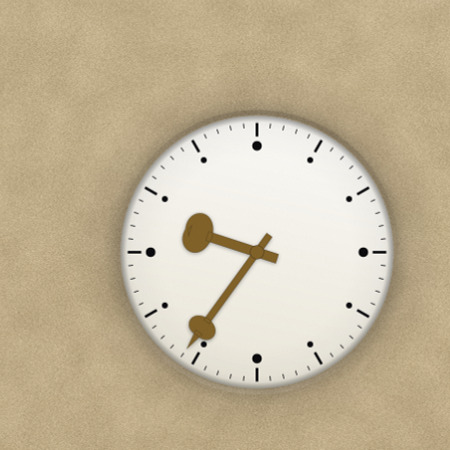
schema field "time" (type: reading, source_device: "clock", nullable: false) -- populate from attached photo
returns 9:36
